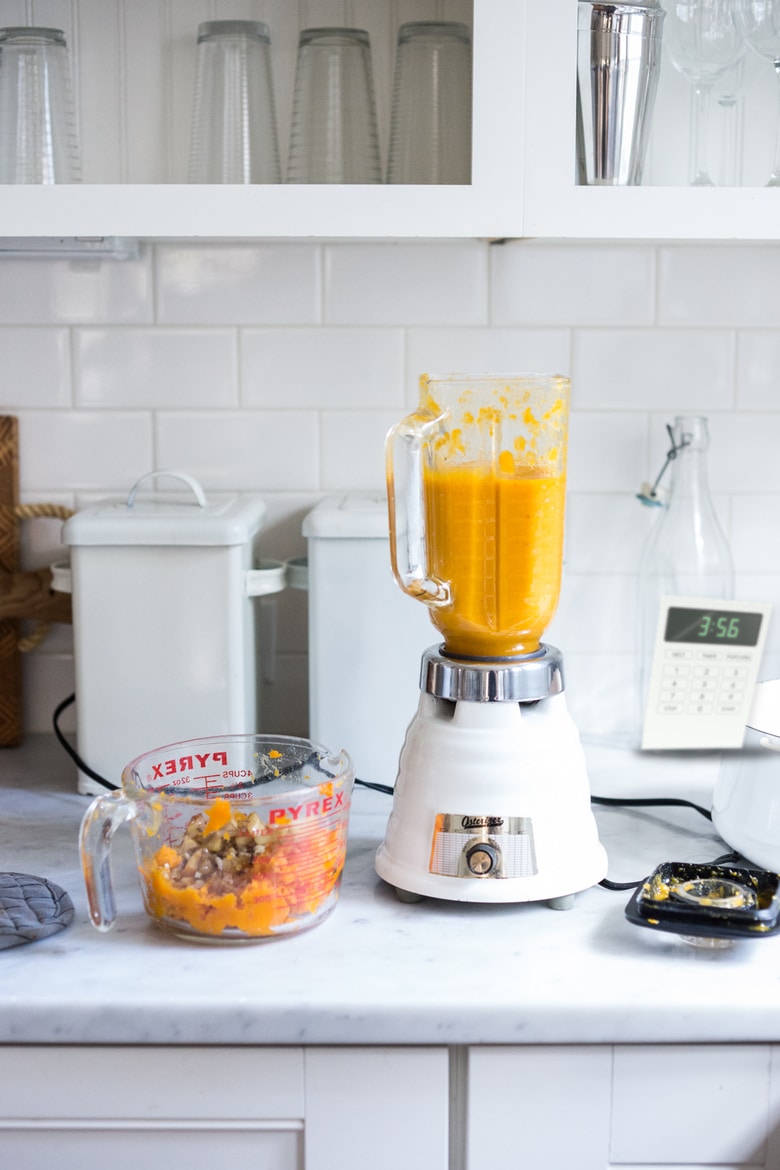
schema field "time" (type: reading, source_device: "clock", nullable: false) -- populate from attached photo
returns 3:56
